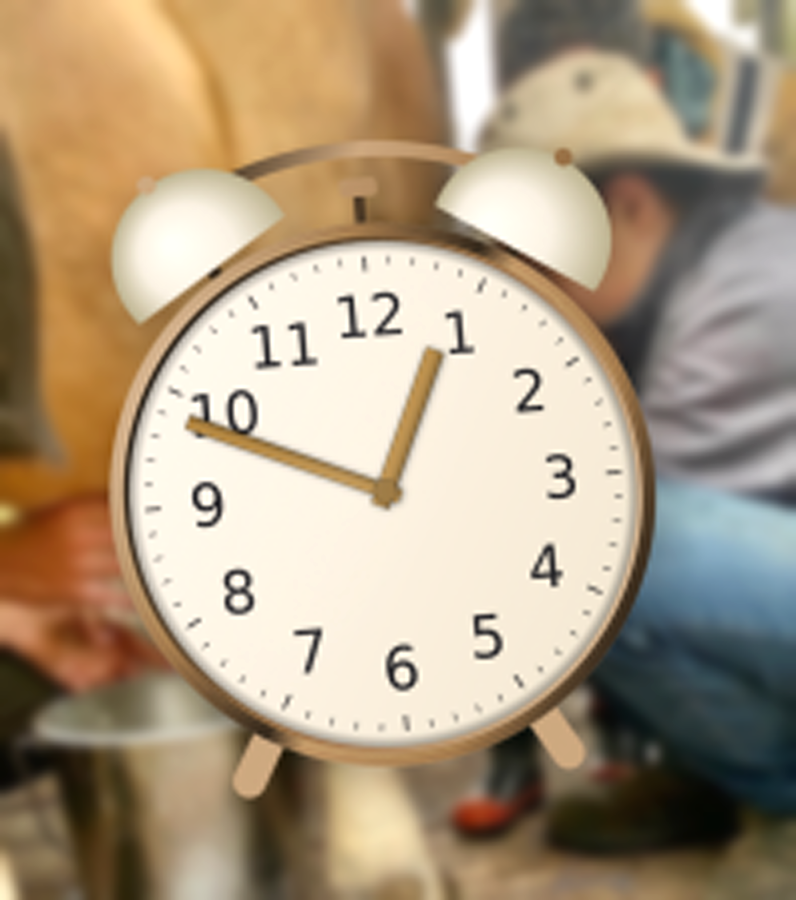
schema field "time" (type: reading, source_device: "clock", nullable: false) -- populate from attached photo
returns 12:49
